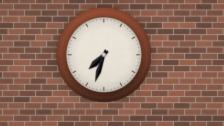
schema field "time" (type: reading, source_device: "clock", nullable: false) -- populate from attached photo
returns 7:33
